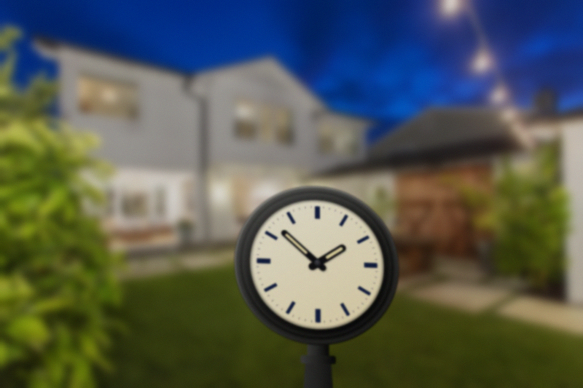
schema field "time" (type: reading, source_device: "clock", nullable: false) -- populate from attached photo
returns 1:52
